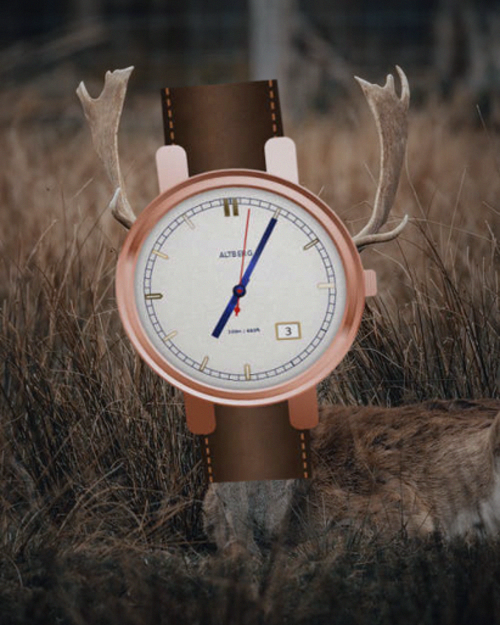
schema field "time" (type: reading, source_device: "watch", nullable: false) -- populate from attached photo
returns 7:05:02
